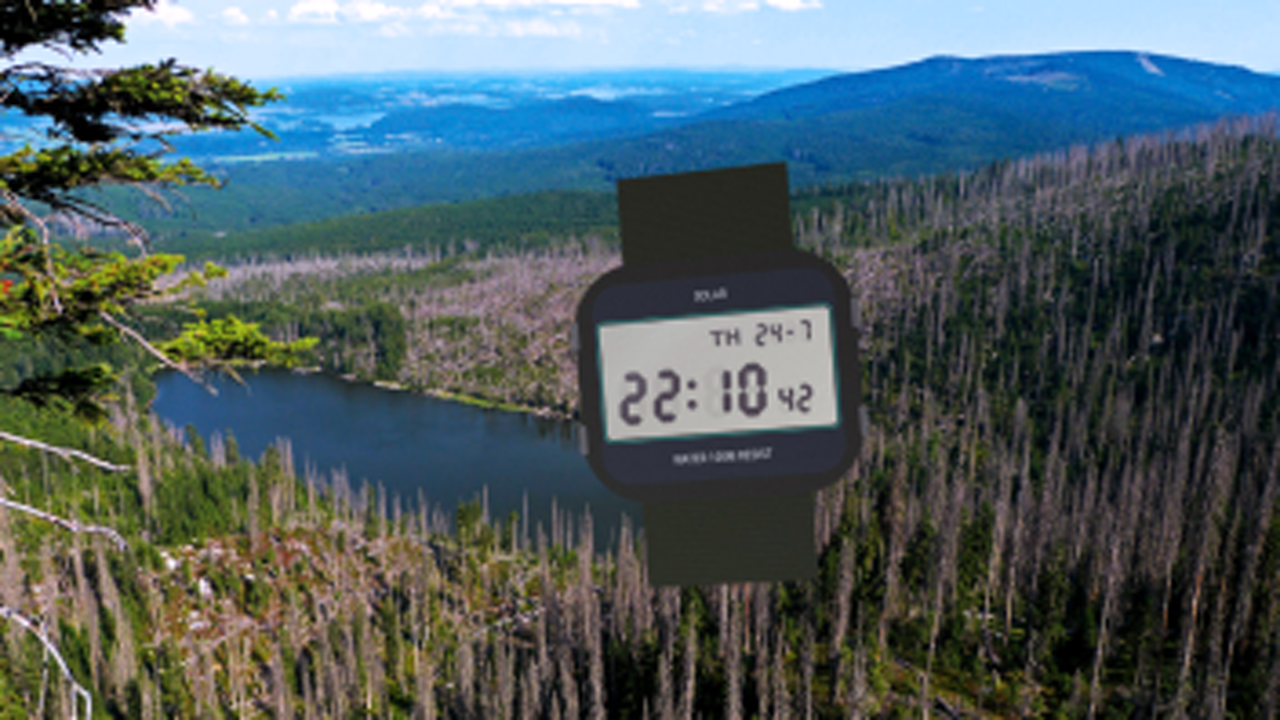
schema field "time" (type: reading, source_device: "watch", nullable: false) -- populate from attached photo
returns 22:10:42
